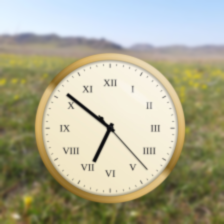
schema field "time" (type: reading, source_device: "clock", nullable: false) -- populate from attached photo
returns 6:51:23
